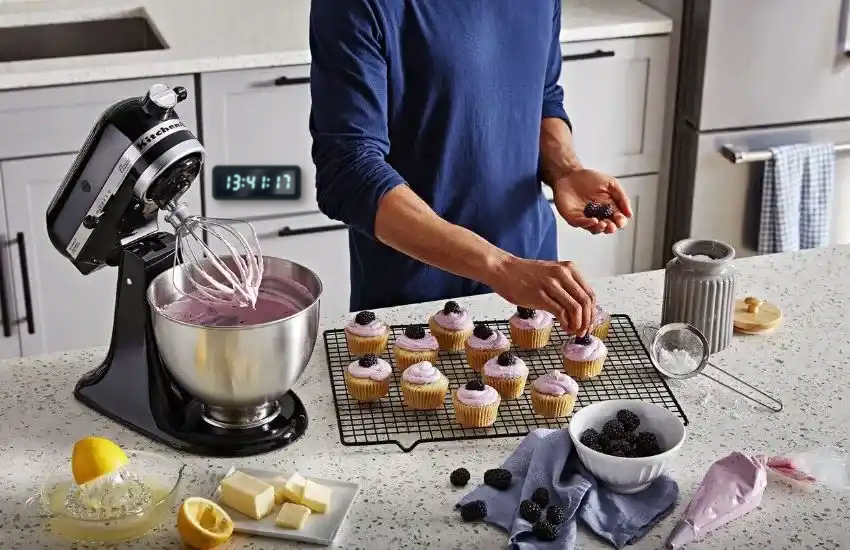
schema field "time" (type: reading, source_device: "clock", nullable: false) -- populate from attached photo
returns 13:41:17
